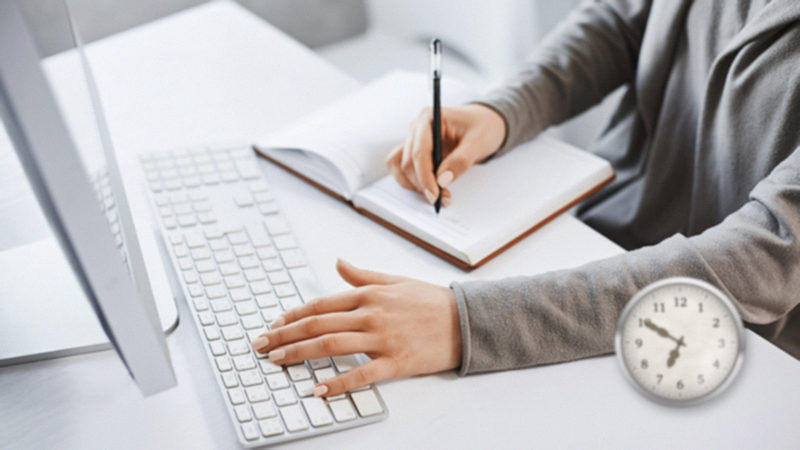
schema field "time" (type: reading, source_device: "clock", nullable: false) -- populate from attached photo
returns 6:50
